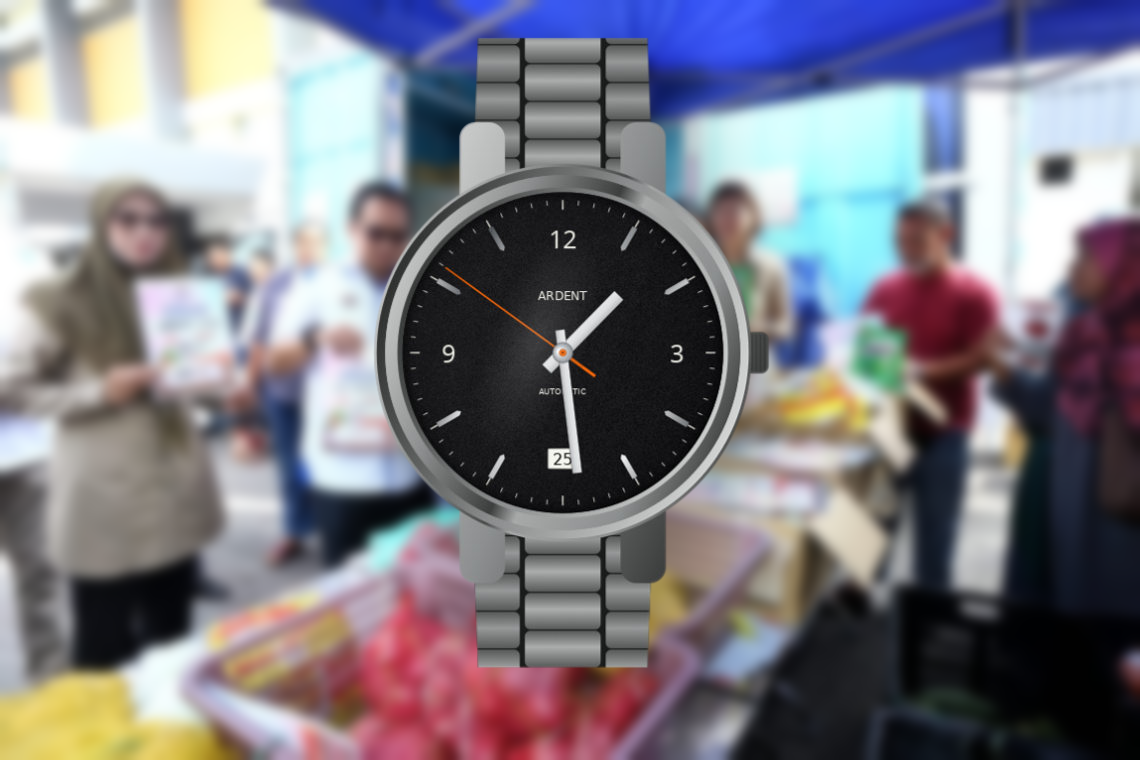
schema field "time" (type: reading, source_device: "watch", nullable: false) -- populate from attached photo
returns 1:28:51
